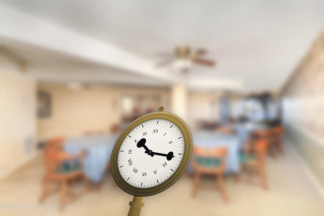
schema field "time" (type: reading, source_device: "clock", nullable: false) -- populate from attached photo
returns 10:16
